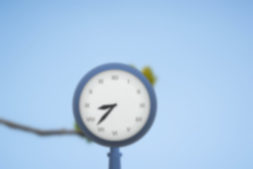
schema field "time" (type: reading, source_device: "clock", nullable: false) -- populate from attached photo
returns 8:37
